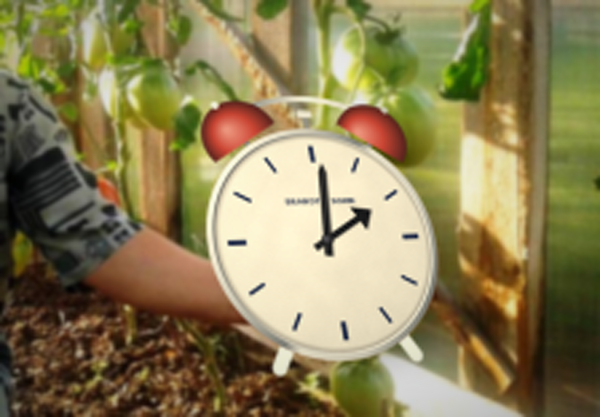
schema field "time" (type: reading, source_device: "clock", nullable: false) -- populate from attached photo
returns 2:01
